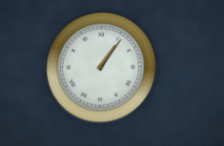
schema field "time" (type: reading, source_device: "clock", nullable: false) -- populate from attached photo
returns 1:06
